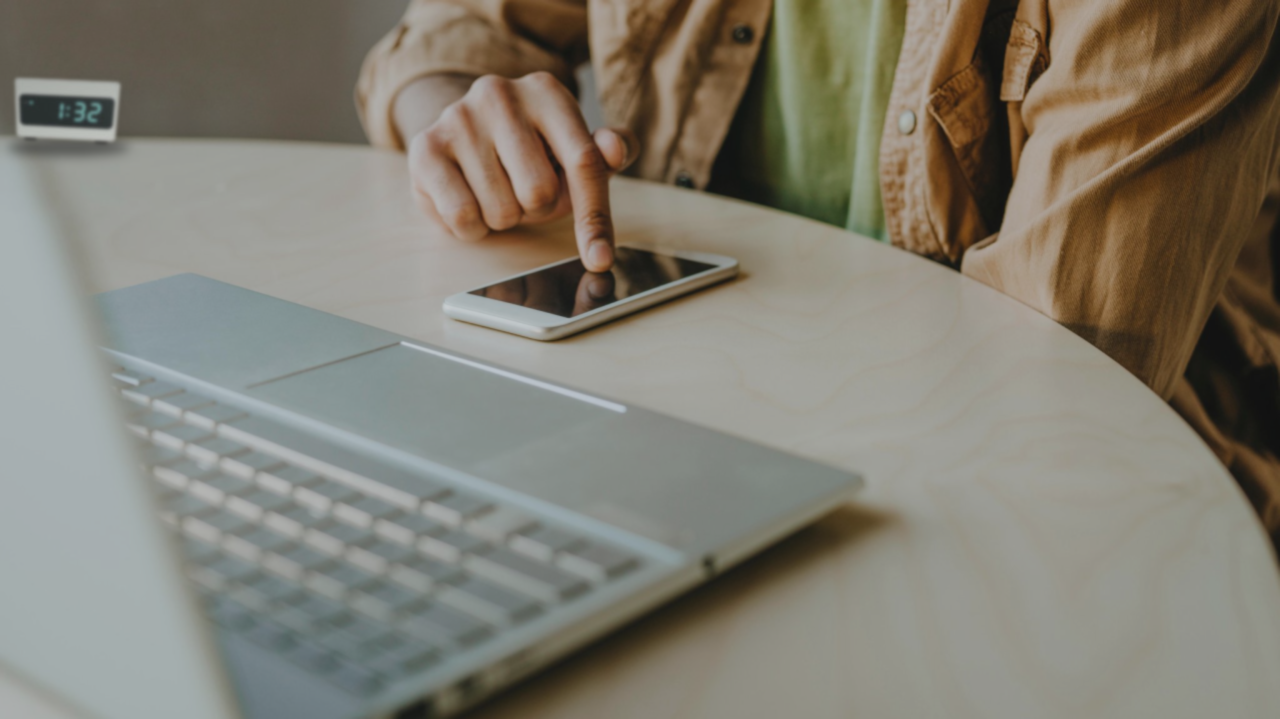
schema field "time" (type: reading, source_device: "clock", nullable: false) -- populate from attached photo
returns 1:32
